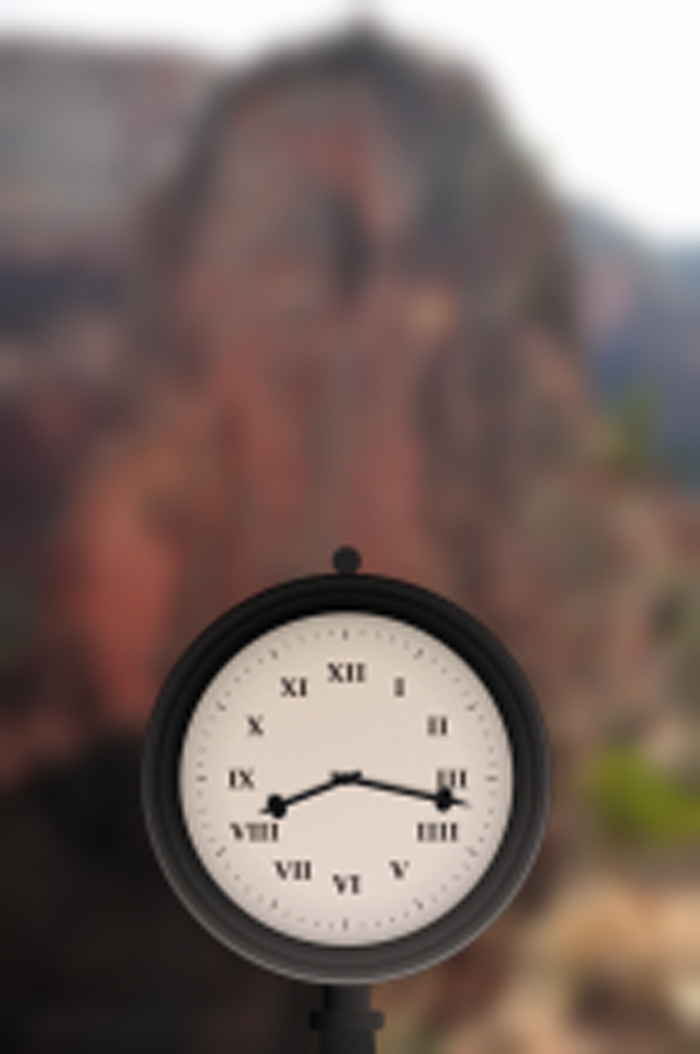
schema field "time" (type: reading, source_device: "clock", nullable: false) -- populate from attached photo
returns 8:17
